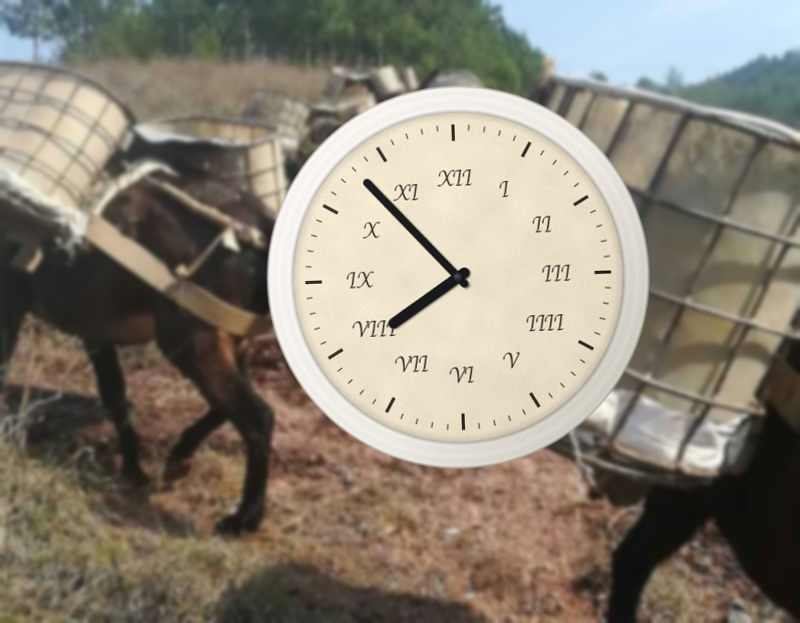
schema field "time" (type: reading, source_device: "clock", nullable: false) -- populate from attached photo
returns 7:53
